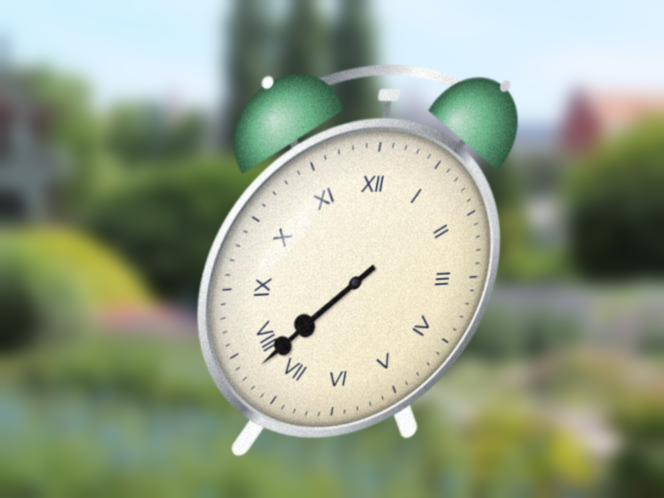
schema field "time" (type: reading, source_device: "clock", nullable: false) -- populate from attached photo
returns 7:38
